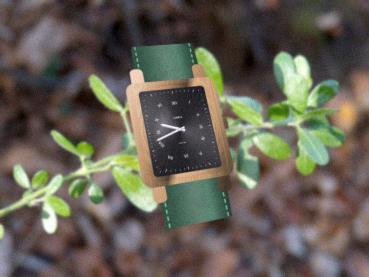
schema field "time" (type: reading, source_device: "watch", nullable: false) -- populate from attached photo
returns 9:42
